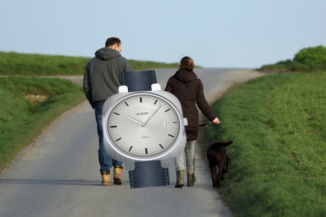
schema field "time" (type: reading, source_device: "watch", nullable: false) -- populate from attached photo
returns 10:07
